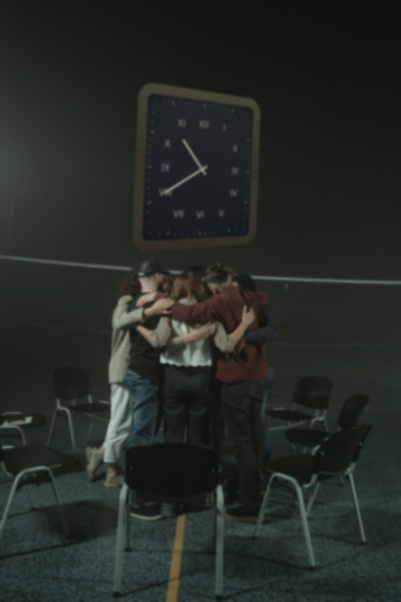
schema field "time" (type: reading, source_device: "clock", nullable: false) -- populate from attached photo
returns 10:40
